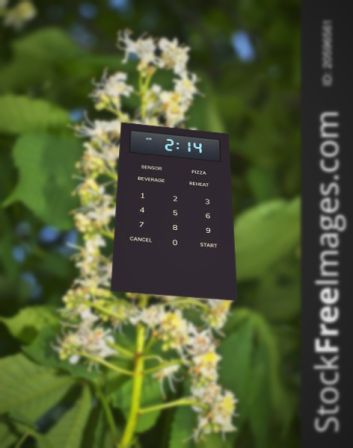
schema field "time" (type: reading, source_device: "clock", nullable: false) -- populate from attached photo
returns 2:14
